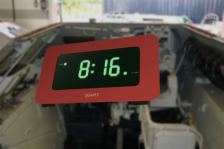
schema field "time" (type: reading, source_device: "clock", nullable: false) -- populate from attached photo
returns 8:16
